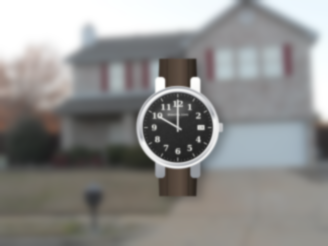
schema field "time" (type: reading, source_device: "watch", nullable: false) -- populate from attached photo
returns 10:00
